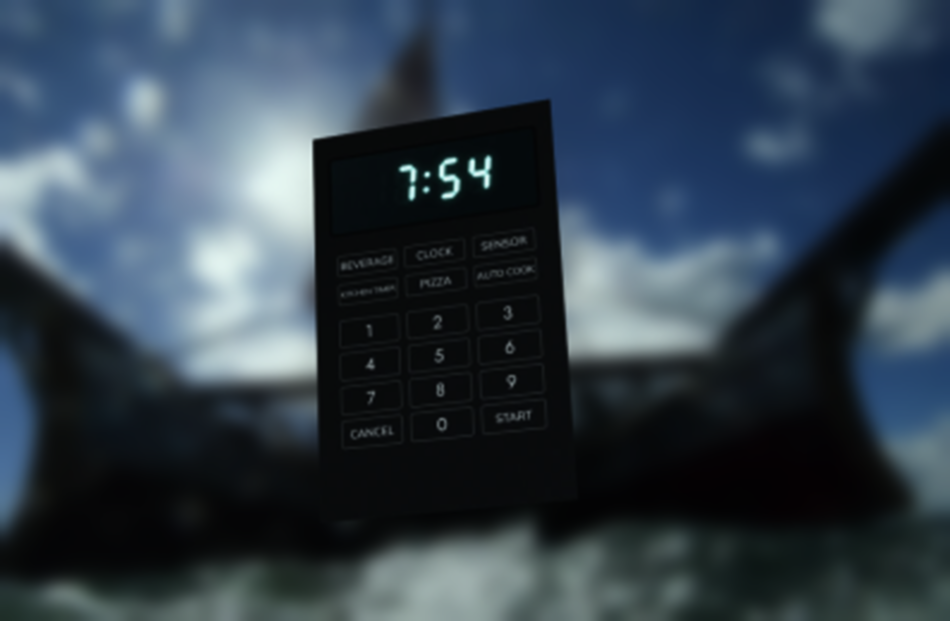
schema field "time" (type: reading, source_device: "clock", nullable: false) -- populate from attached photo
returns 7:54
